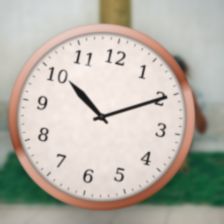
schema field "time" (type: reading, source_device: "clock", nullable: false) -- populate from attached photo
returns 10:10
